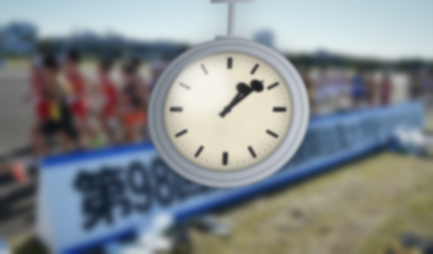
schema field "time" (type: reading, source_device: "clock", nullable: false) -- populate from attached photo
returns 1:08
